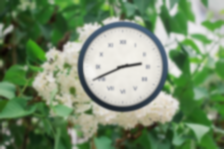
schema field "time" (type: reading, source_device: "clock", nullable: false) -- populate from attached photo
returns 2:41
